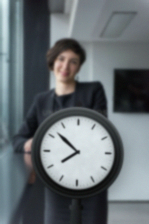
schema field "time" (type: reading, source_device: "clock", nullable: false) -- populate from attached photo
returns 7:52
